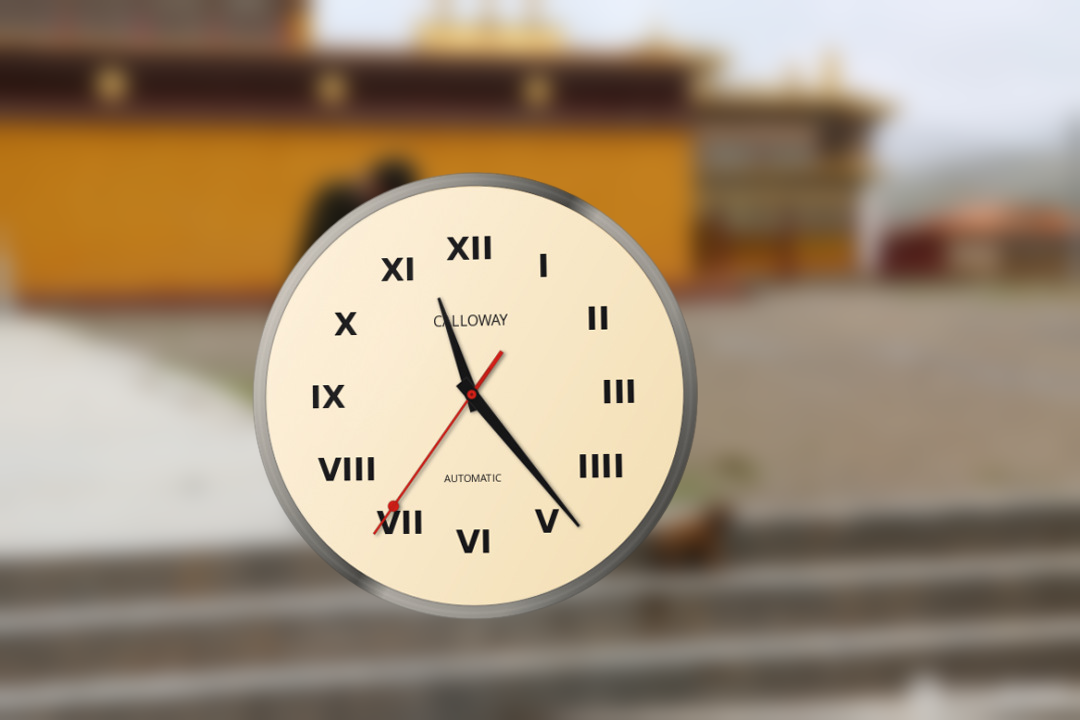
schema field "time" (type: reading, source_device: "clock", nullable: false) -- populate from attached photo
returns 11:23:36
